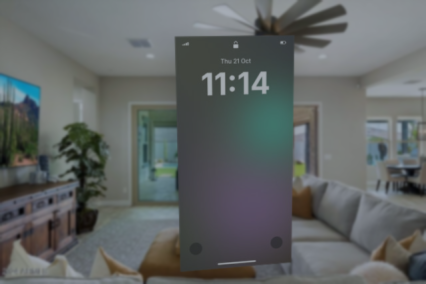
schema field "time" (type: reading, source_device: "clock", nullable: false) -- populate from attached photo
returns 11:14
